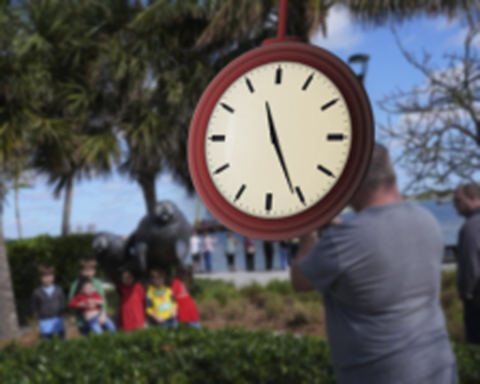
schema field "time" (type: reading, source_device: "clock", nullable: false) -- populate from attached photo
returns 11:26
